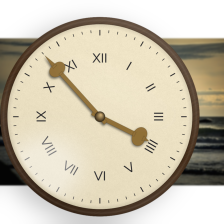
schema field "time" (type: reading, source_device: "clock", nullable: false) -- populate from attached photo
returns 3:53
